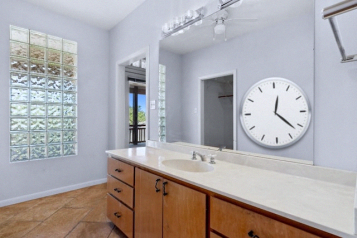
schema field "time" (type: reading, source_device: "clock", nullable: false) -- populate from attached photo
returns 12:22
